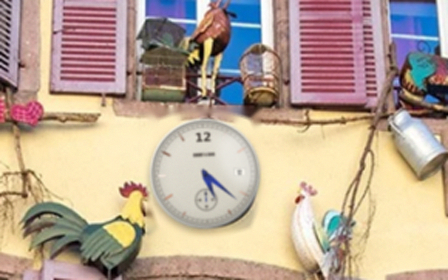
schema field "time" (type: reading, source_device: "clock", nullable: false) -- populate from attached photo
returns 5:22
